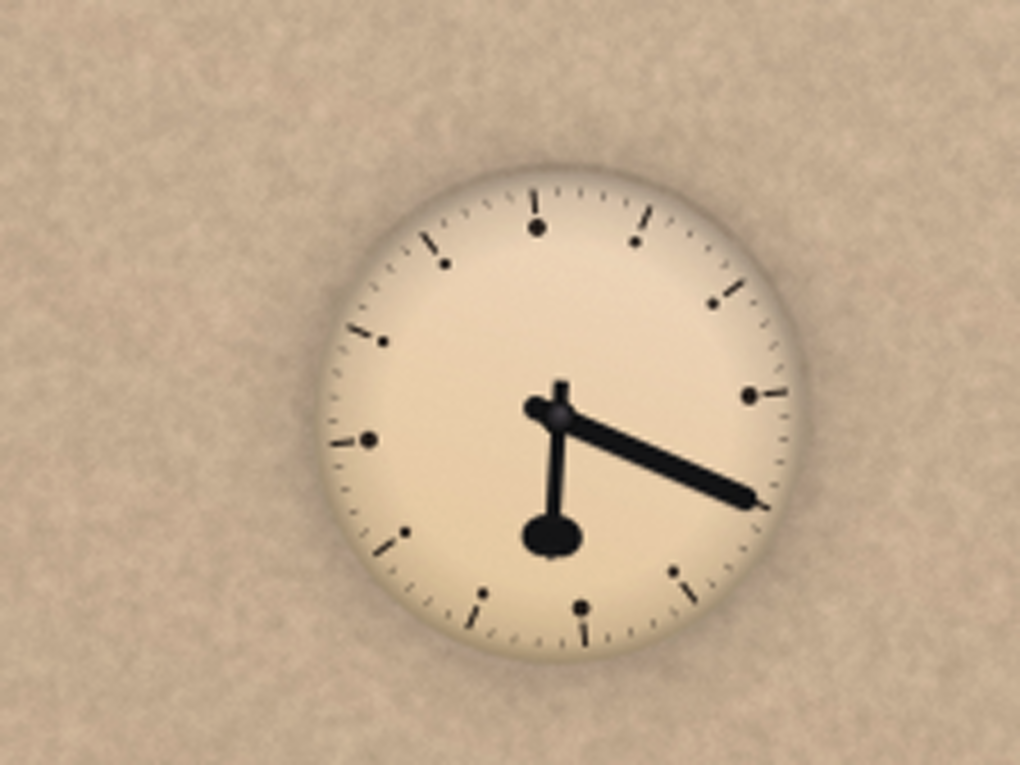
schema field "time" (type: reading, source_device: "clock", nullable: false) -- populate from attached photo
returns 6:20
